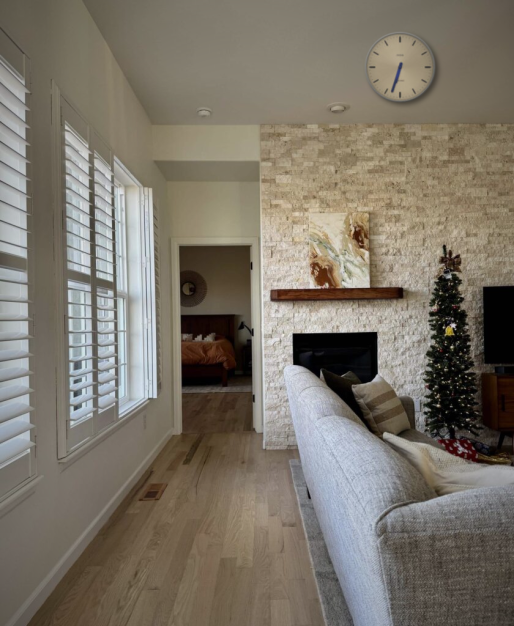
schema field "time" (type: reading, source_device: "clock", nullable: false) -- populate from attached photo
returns 6:33
